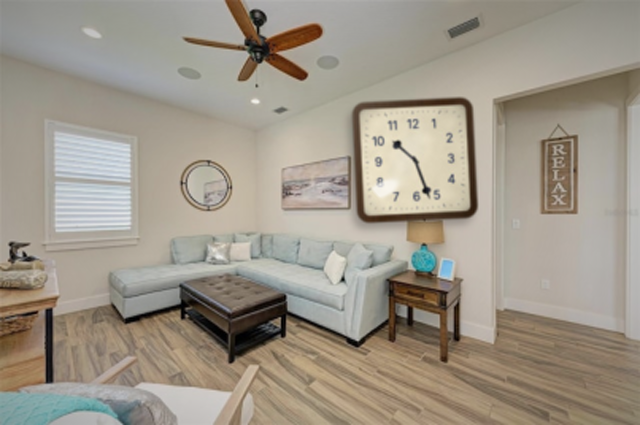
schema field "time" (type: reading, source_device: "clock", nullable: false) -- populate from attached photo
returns 10:27
